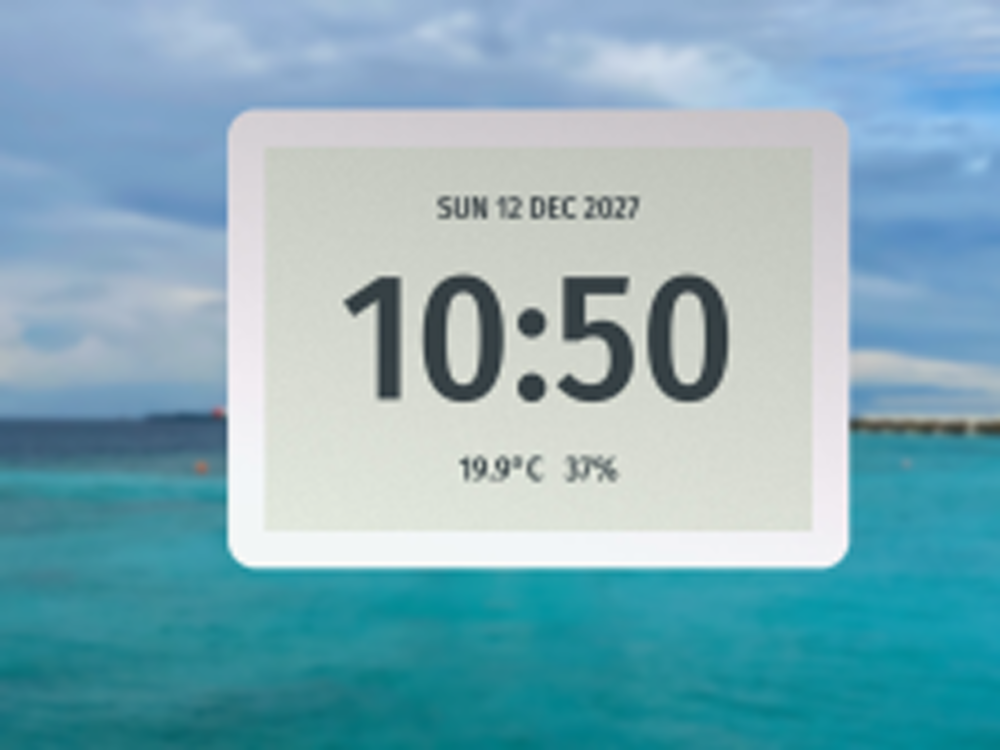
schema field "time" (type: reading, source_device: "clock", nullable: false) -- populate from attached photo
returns 10:50
